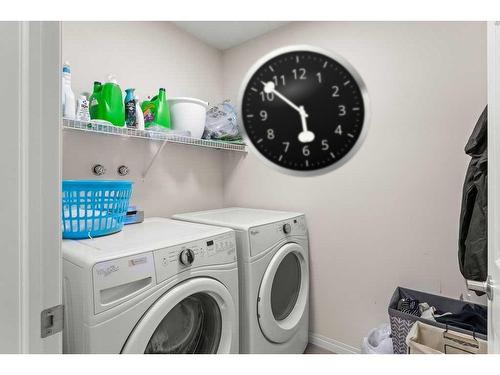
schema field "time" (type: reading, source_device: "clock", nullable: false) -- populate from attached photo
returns 5:52
